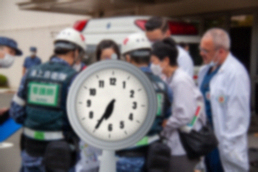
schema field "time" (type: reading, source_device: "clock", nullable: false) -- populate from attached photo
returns 6:35
